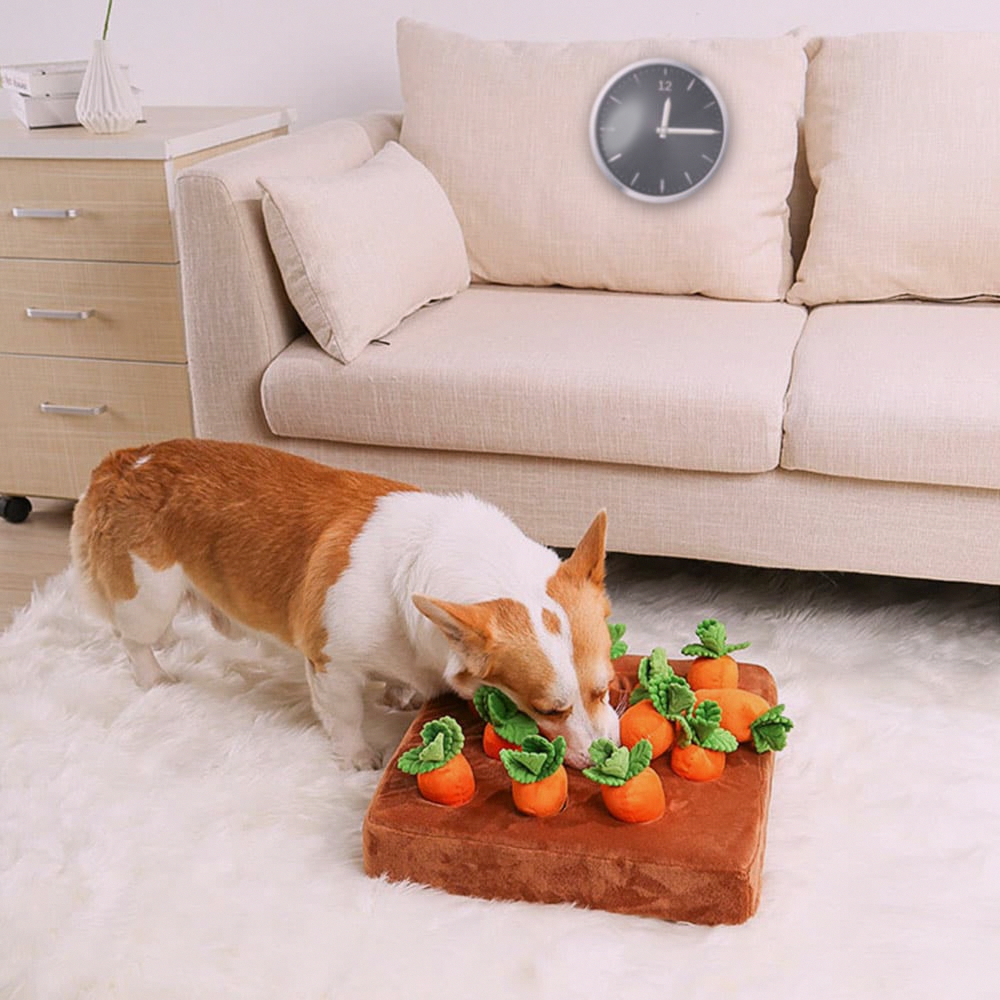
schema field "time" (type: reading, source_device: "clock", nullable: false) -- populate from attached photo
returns 12:15
